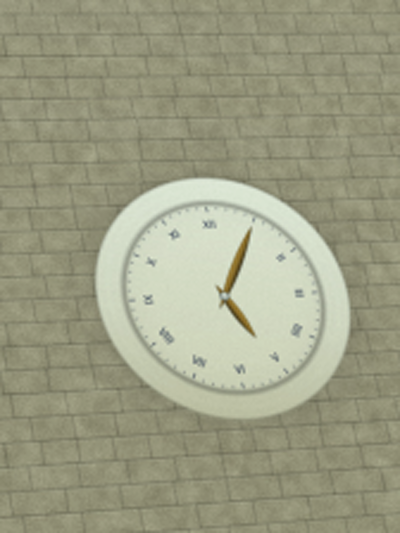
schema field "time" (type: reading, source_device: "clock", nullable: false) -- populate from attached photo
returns 5:05
